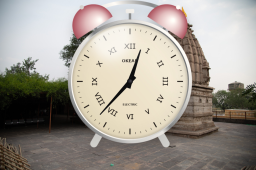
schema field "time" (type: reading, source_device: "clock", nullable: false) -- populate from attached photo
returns 12:37
